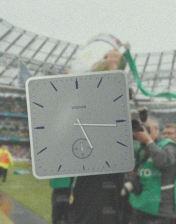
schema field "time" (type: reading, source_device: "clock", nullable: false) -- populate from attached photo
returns 5:16
